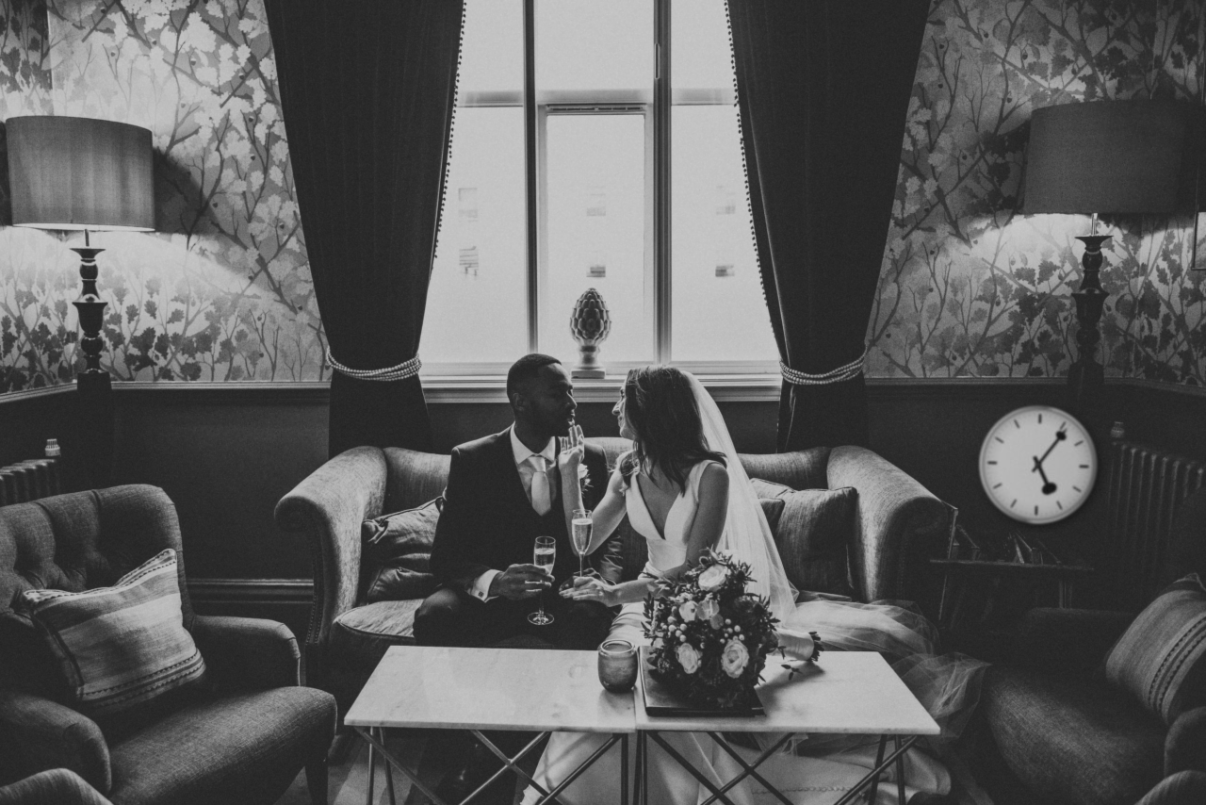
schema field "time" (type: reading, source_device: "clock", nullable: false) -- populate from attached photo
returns 5:06
